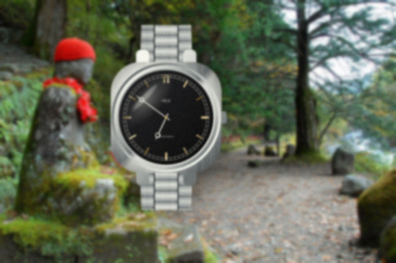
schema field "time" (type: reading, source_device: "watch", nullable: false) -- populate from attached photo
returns 6:51
